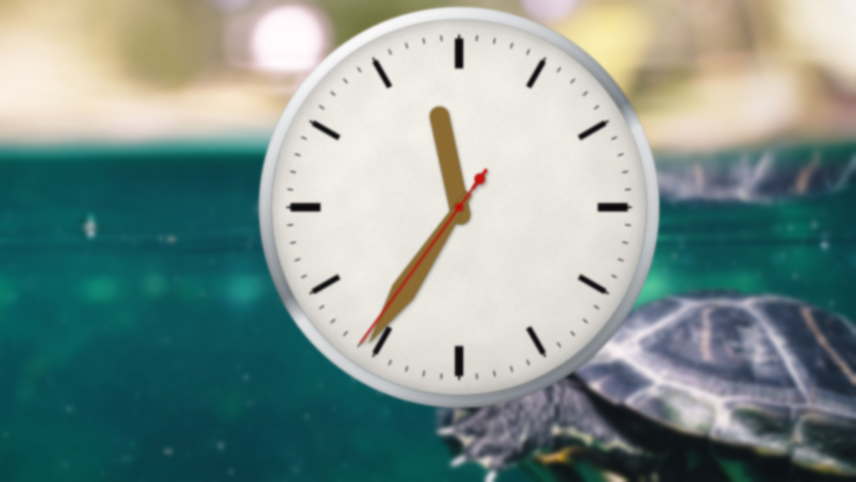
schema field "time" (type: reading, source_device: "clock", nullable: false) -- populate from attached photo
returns 11:35:36
